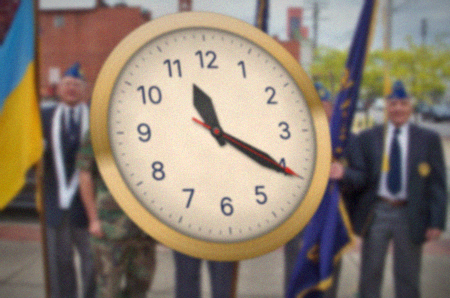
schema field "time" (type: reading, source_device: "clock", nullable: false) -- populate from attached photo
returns 11:20:20
